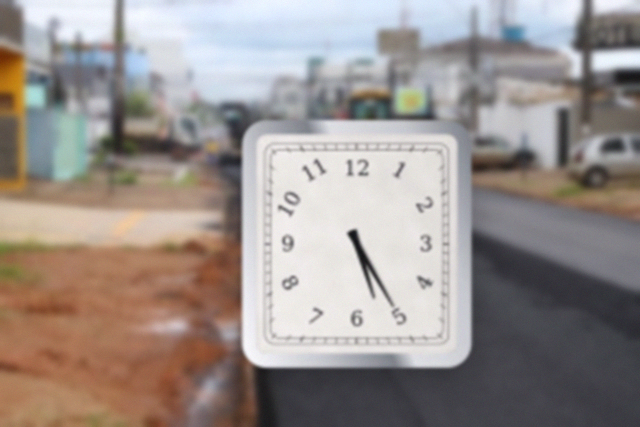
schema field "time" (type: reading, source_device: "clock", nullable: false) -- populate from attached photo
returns 5:25
